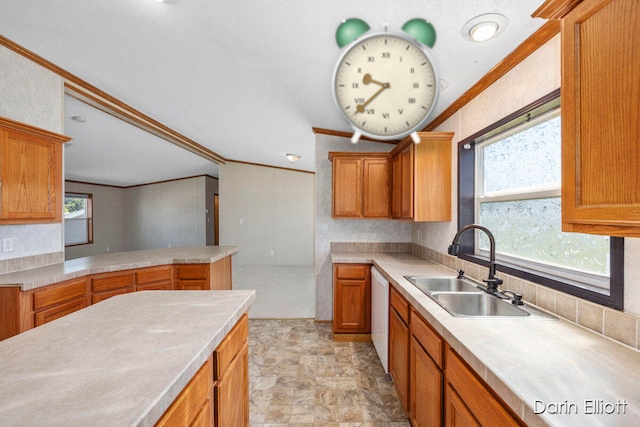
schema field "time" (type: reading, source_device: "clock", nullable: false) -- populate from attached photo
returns 9:38
